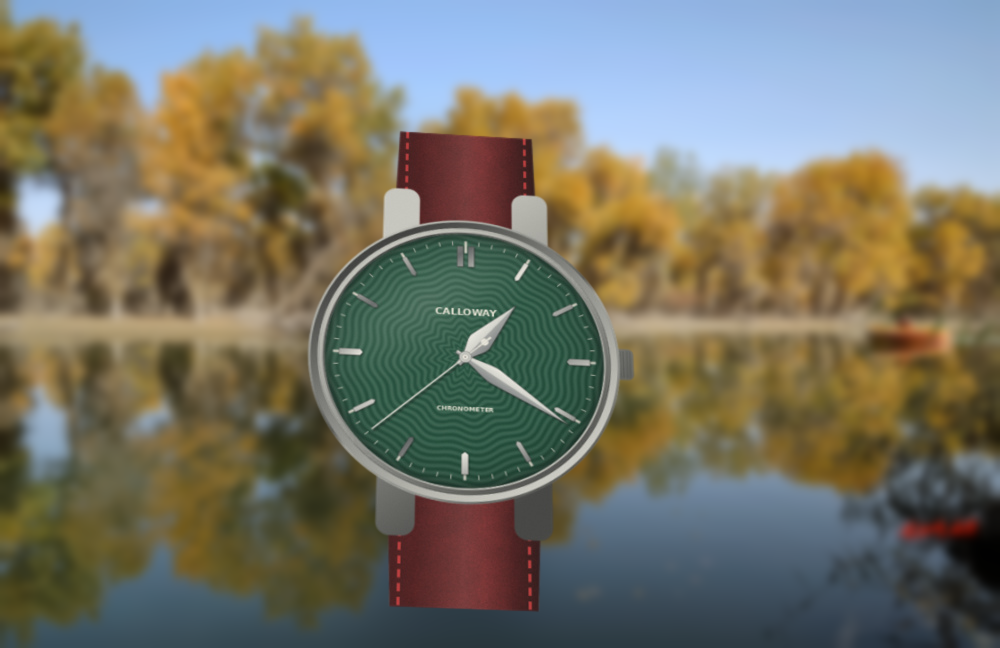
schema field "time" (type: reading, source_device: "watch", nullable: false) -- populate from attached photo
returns 1:20:38
